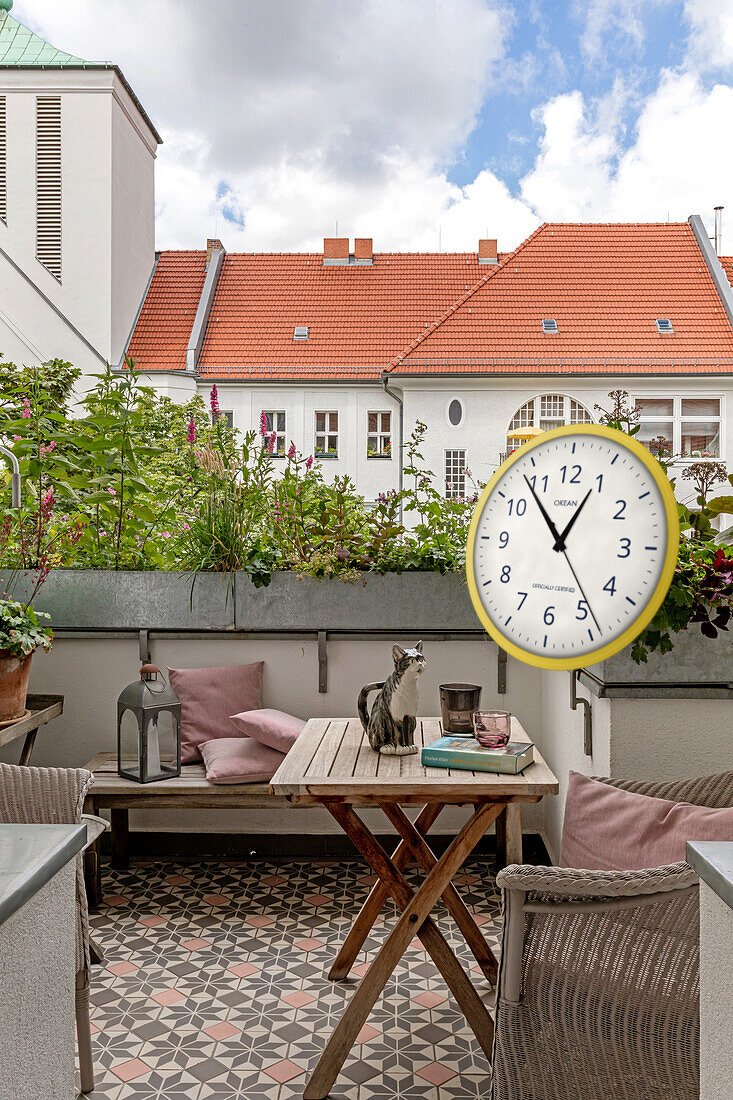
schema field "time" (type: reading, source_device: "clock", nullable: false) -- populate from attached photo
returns 12:53:24
